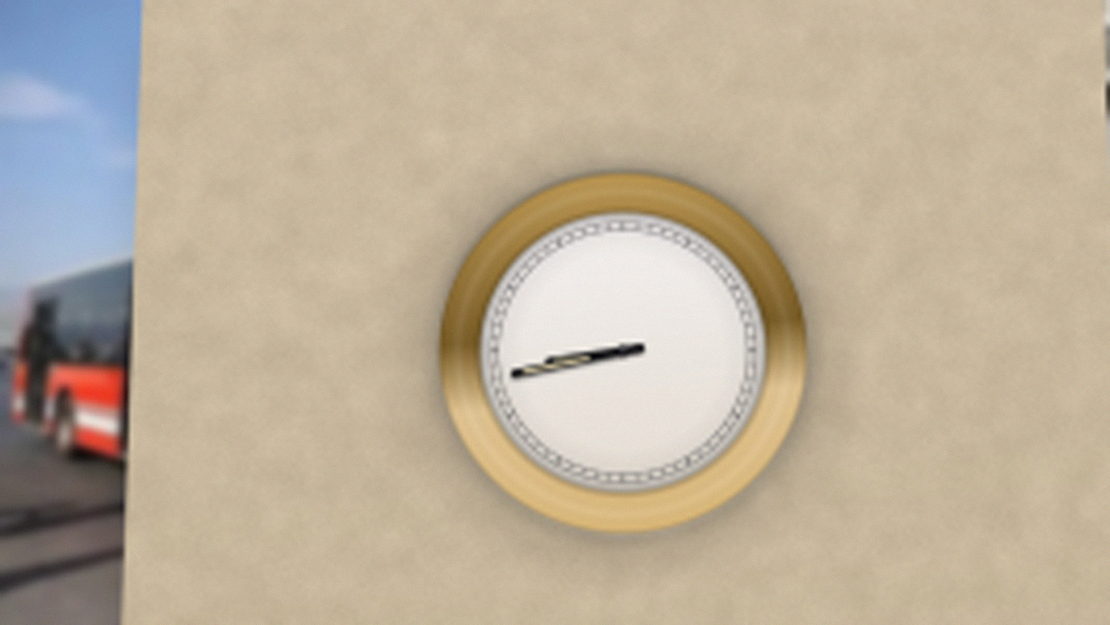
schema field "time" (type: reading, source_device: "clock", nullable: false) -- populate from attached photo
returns 8:43
